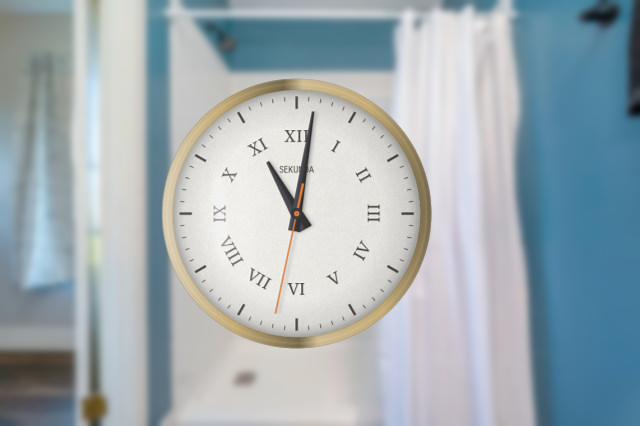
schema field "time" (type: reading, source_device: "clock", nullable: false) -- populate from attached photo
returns 11:01:32
